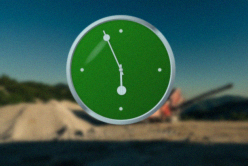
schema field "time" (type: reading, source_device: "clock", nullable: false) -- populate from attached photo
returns 5:56
